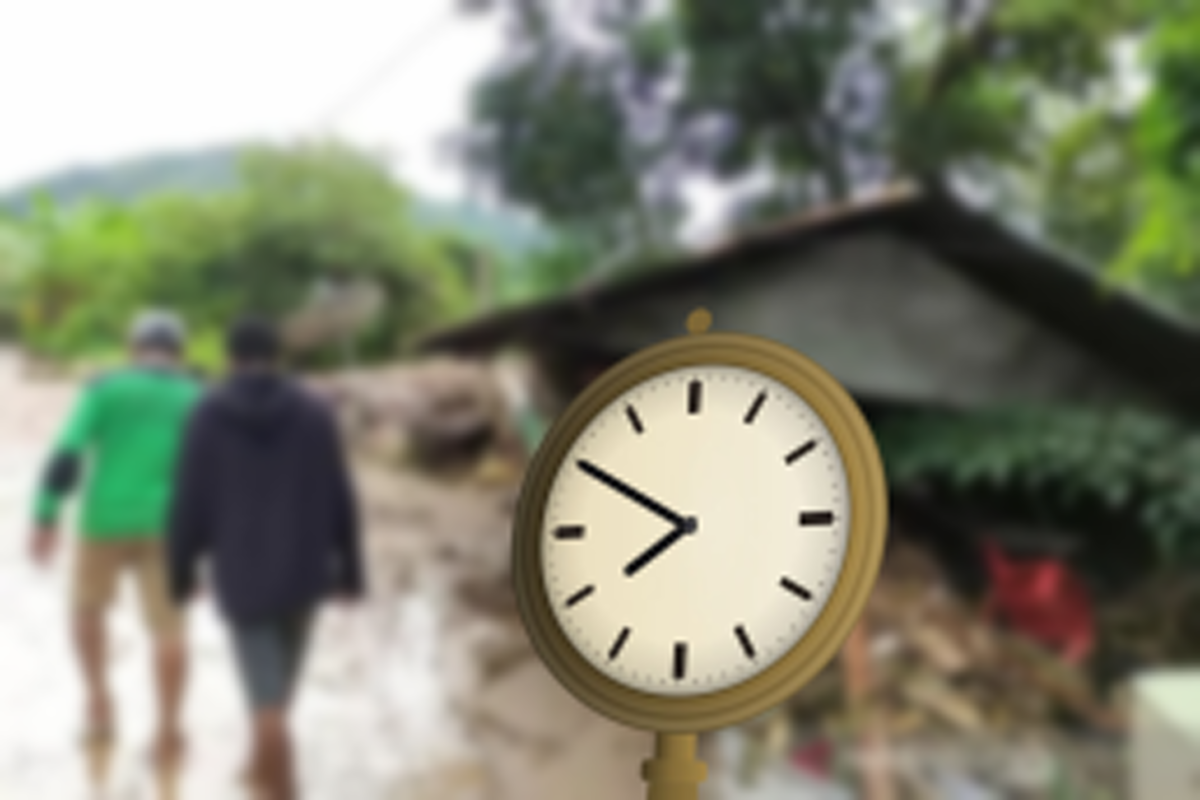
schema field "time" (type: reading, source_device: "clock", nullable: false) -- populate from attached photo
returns 7:50
